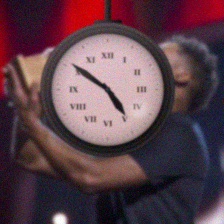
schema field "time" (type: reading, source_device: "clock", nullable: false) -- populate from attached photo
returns 4:51
